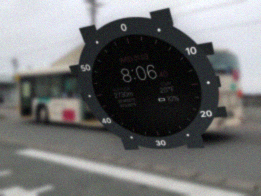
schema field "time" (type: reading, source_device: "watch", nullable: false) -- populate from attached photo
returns 8:06
